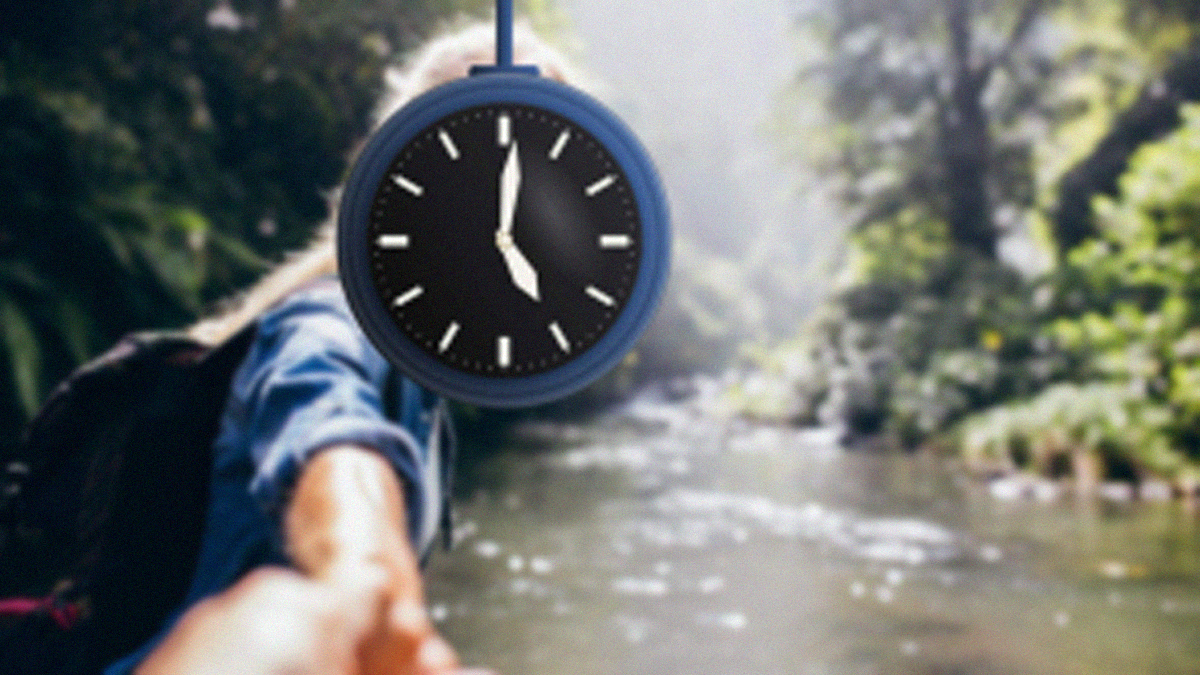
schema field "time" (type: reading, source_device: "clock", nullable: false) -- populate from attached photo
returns 5:01
